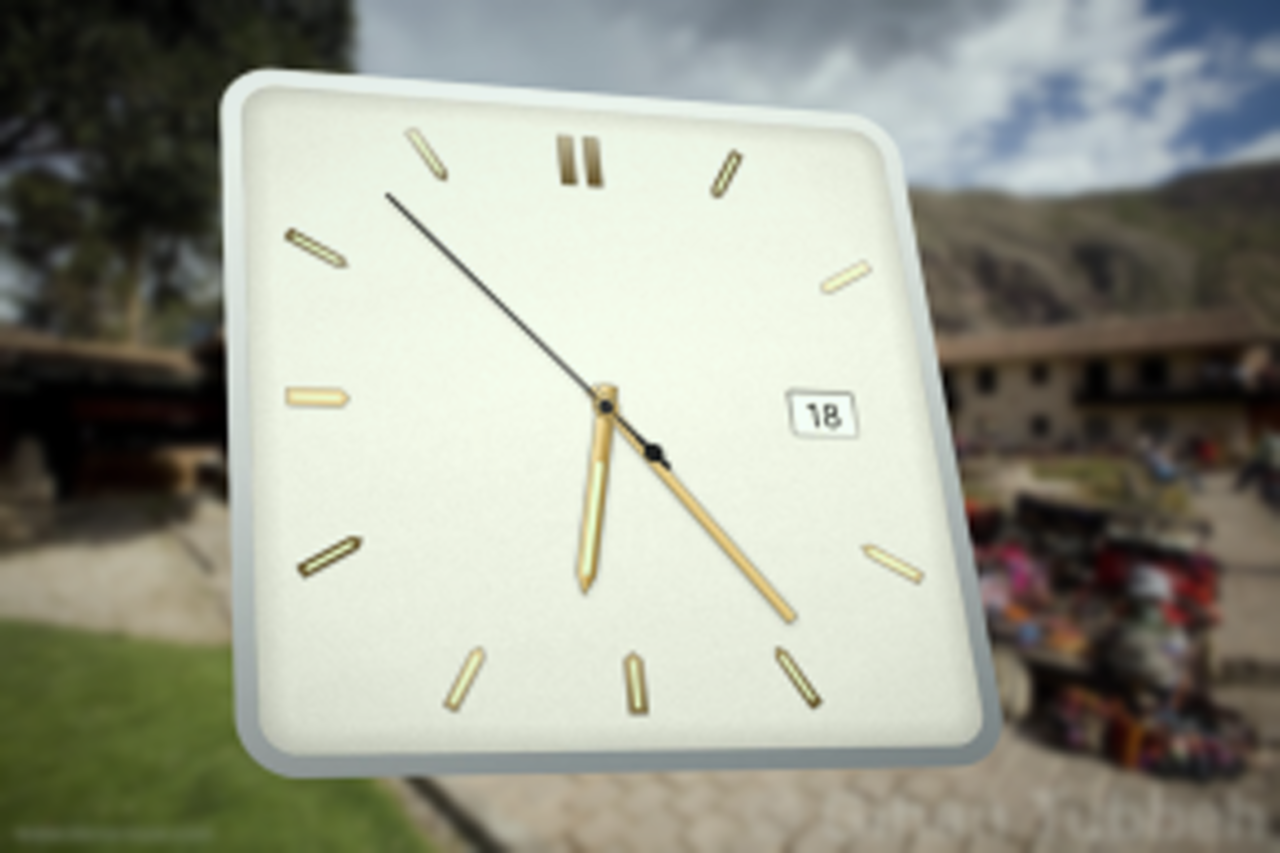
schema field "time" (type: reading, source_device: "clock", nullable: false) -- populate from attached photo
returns 6:23:53
